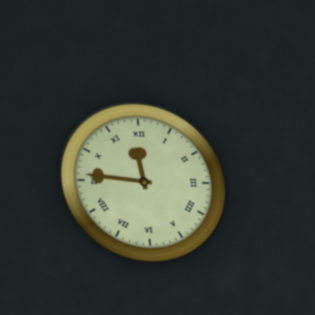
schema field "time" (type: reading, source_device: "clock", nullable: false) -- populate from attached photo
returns 11:46
